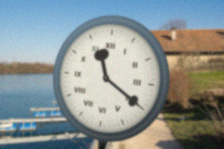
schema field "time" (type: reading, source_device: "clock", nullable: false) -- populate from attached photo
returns 11:20
